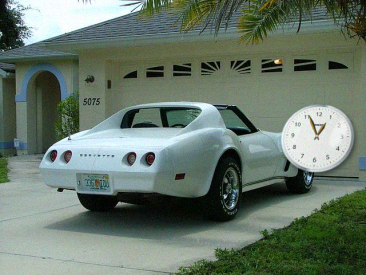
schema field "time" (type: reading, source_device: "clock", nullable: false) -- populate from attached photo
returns 12:56
